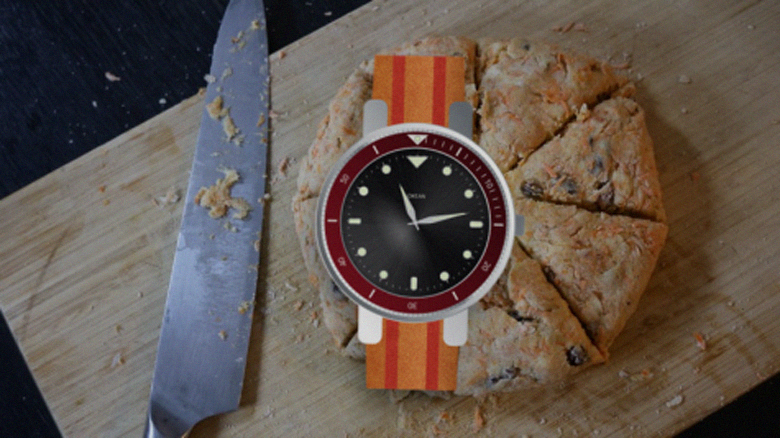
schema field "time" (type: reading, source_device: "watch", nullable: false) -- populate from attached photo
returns 11:13
